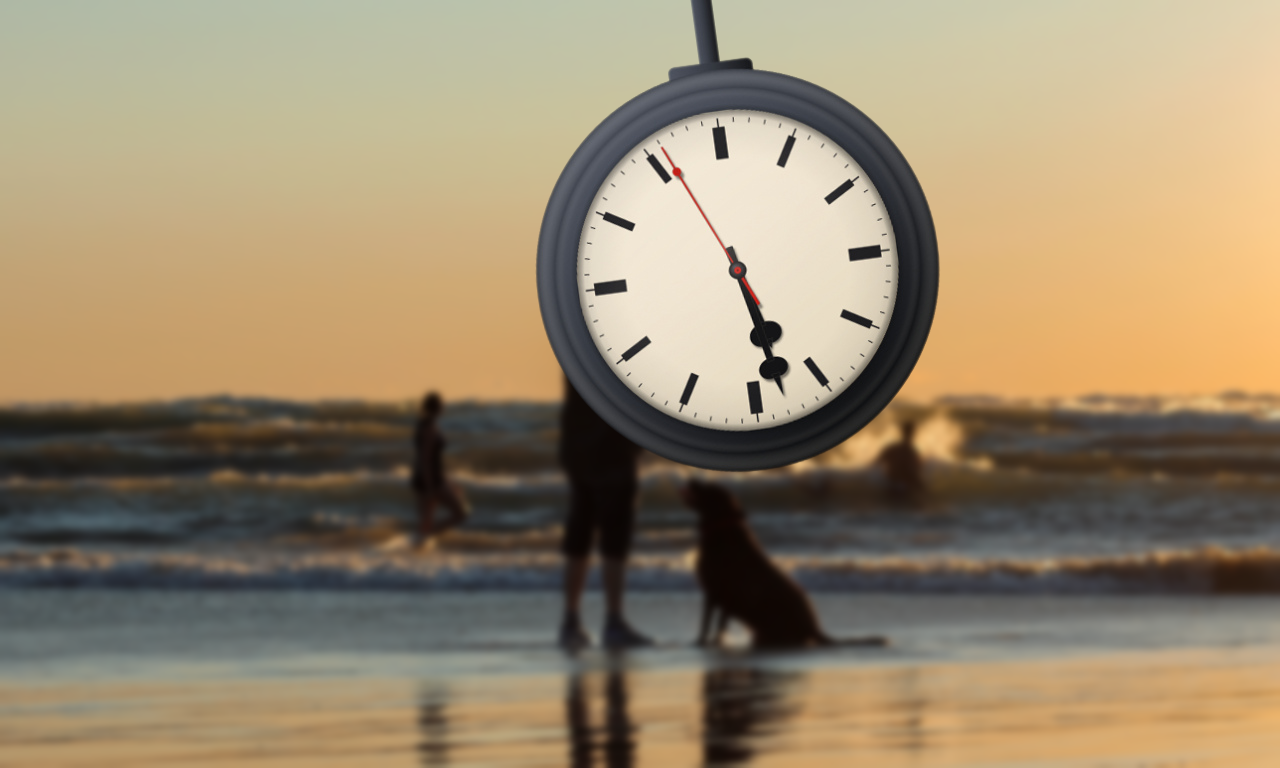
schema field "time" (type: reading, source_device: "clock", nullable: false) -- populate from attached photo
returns 5:27:56
